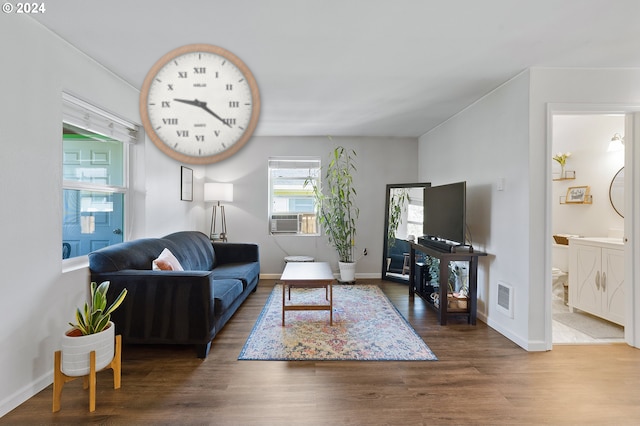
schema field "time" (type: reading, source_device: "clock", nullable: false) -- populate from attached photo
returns 9:21
